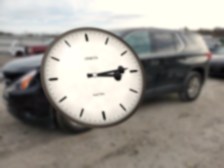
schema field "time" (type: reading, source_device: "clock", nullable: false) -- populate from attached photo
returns 3:14
